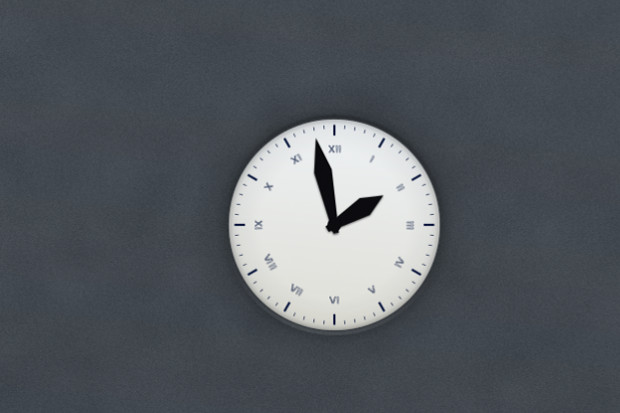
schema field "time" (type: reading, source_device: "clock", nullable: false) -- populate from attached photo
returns 1:58
